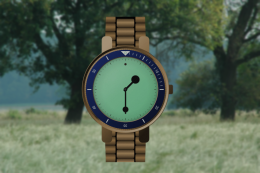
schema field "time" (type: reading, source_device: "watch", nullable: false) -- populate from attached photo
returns 1:30
